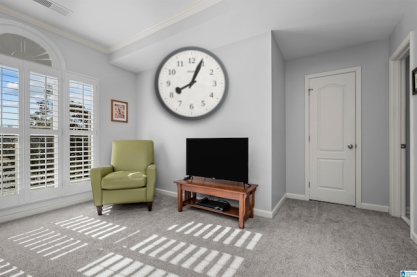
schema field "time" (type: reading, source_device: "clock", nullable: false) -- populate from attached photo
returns 8:04
